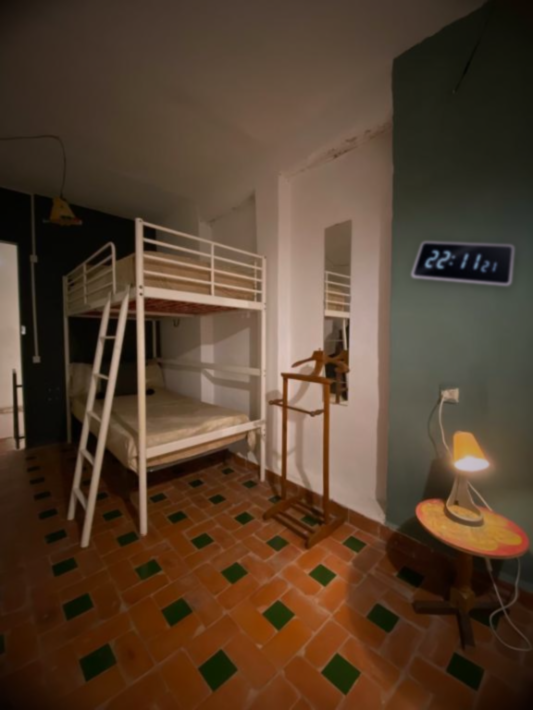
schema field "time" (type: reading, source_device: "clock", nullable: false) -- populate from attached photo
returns 22:11
